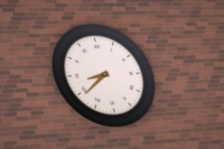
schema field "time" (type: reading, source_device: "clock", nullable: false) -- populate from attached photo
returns 8:39
